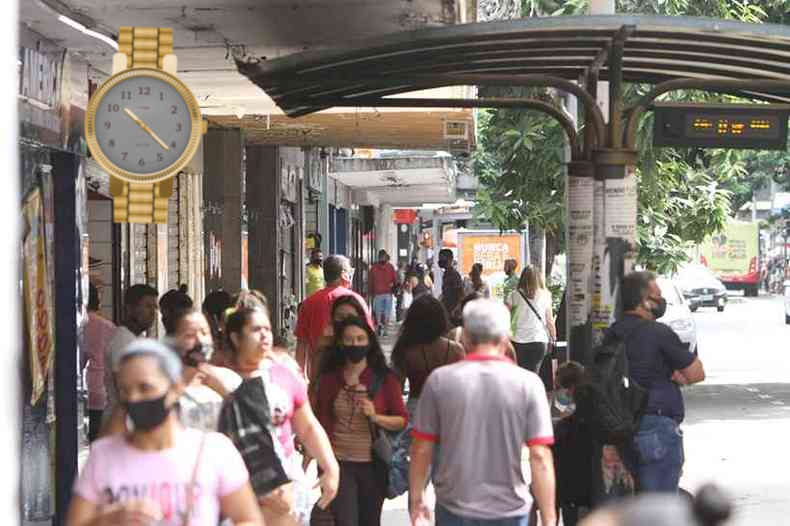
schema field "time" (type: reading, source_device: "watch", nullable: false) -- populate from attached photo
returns 10:22
